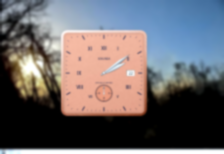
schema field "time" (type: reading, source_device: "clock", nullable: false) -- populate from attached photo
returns 2:09
